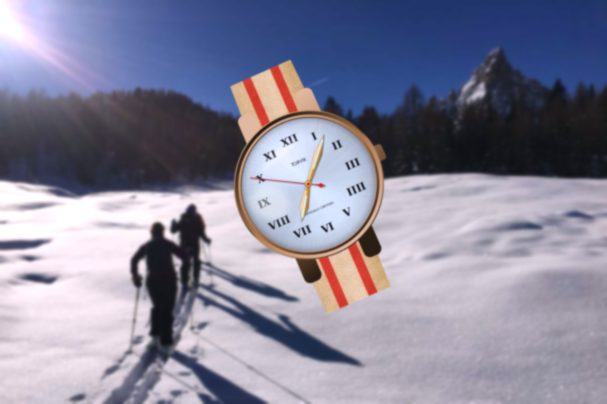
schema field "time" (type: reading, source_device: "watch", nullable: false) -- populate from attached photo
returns 7:06:50
